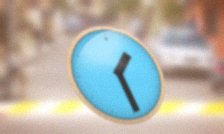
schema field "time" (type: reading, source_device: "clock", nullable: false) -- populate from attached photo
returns 1:29
